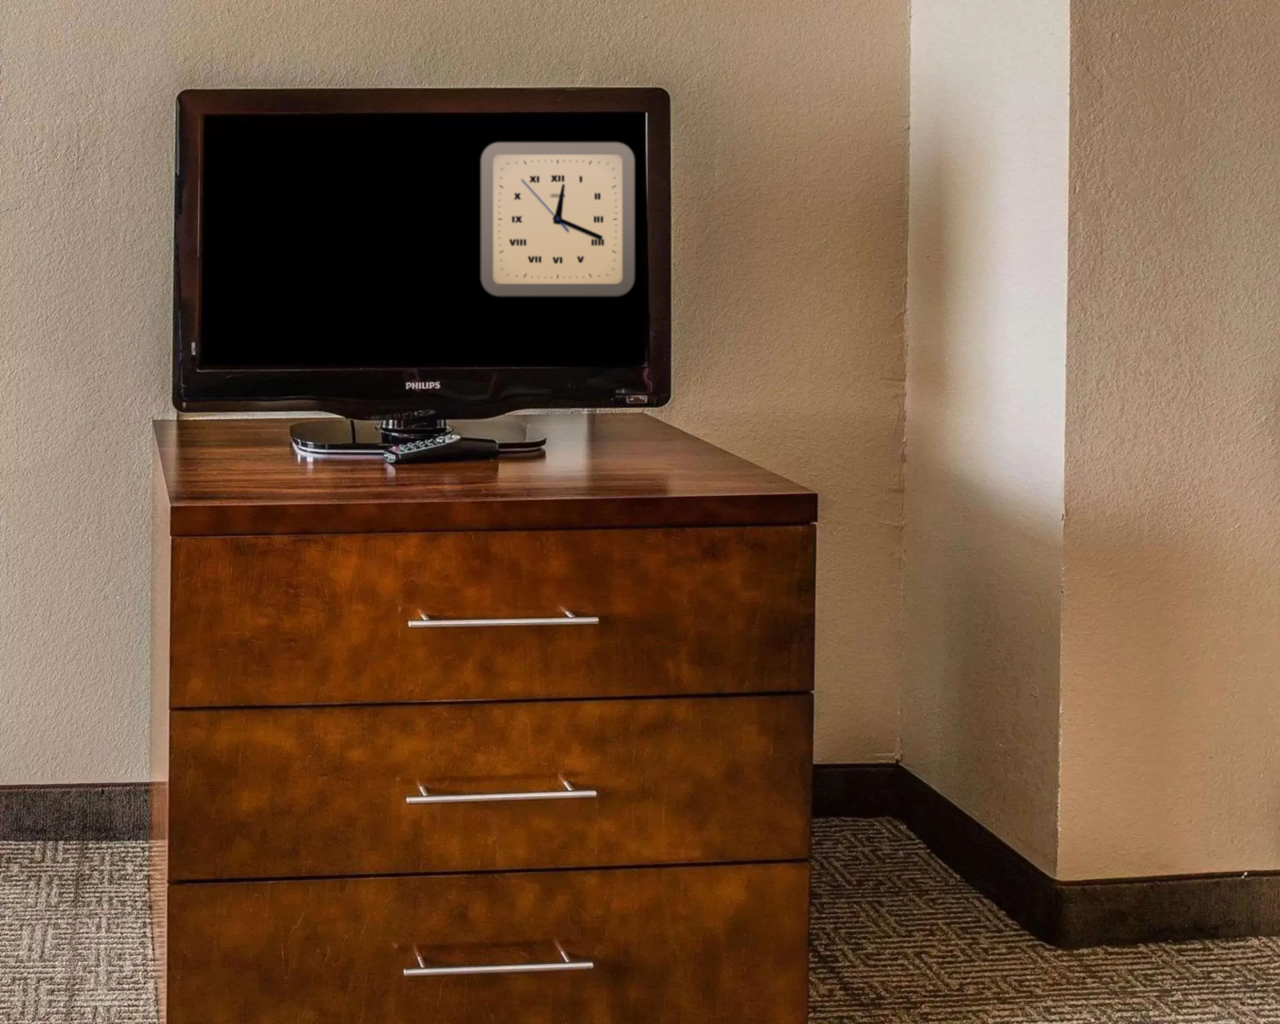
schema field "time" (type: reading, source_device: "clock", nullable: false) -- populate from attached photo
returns 12:18:53
